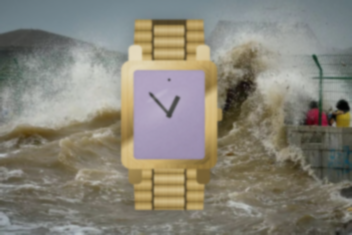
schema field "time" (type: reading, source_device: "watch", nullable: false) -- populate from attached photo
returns 12:53
